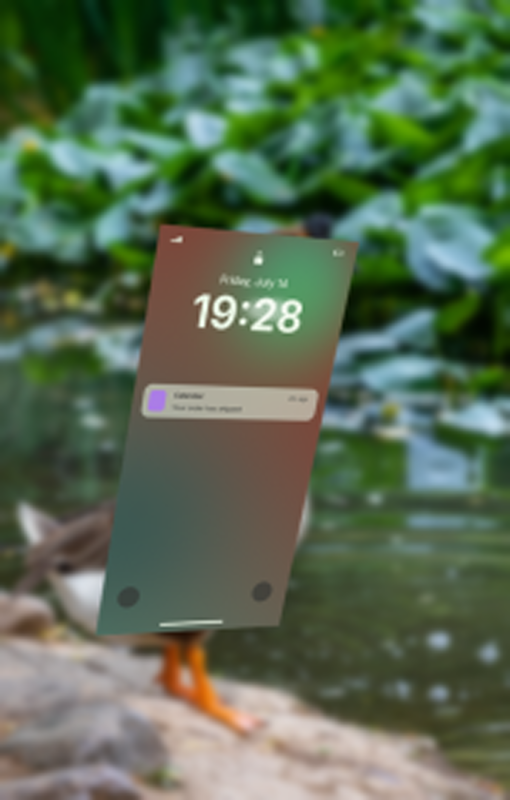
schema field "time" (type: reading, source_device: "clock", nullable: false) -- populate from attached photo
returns 19:28
